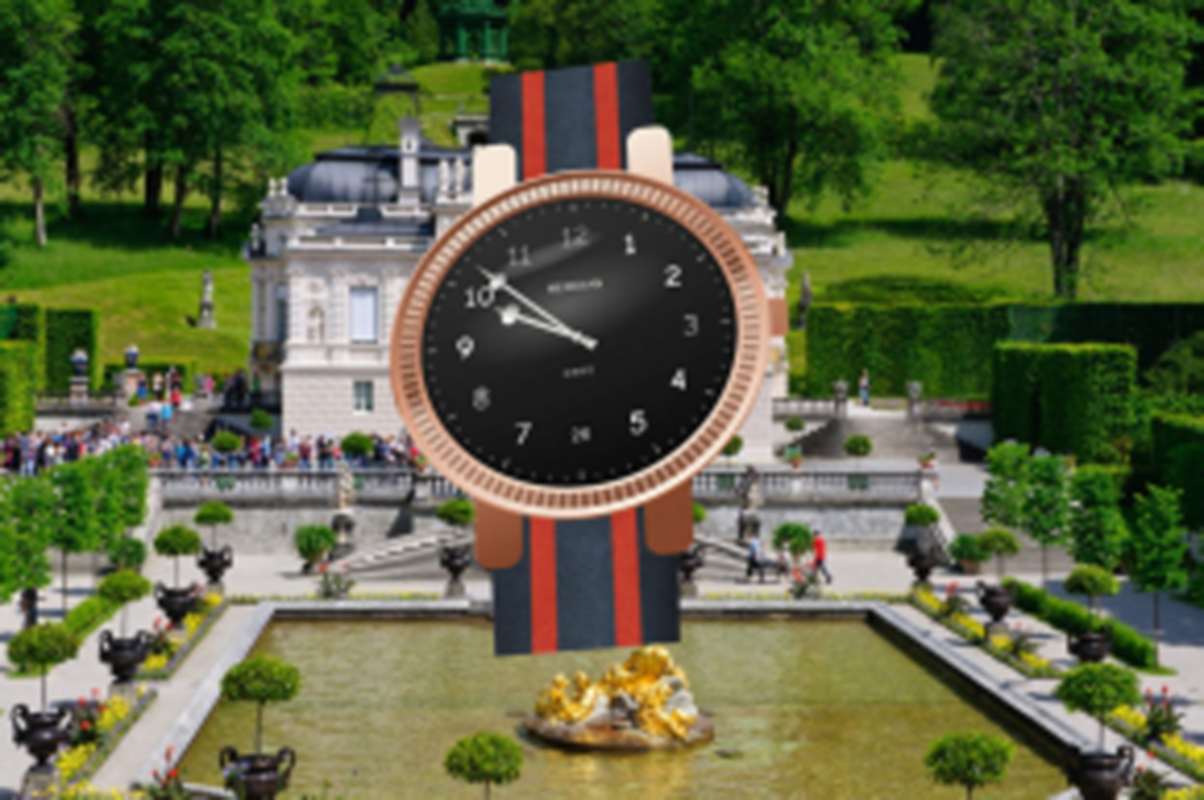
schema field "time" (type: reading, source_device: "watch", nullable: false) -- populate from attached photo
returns 9:52
